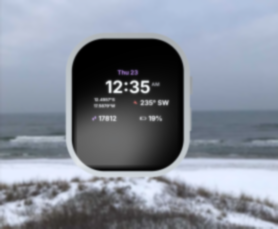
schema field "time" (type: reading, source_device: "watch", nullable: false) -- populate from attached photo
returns 12:35
